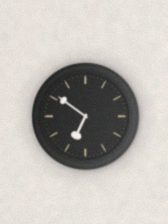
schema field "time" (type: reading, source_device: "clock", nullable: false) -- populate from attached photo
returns 6:51
